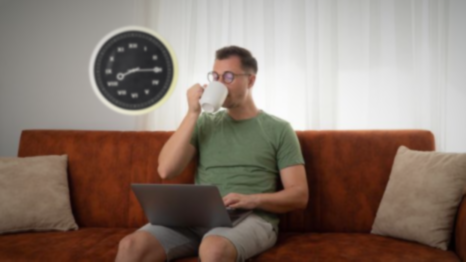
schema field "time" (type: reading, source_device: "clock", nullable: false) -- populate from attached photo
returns 8:15
